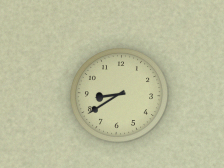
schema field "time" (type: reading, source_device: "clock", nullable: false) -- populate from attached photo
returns 8:39
